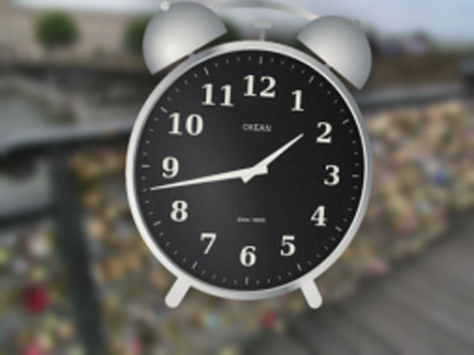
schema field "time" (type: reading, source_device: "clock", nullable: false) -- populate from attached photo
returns 1:43
